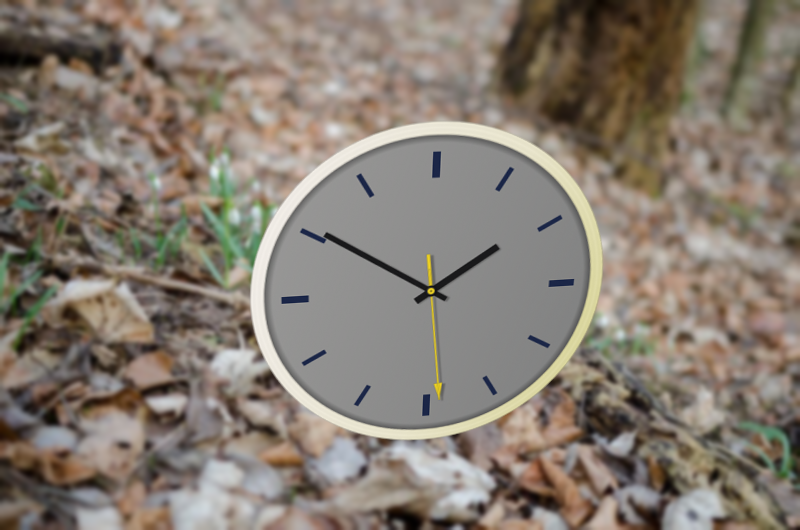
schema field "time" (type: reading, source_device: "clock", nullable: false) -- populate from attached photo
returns 1:50:29
